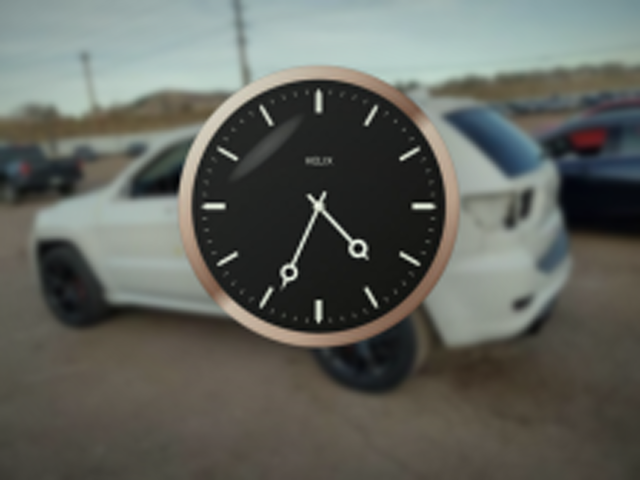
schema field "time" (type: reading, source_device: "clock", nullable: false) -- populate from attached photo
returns 4:34
